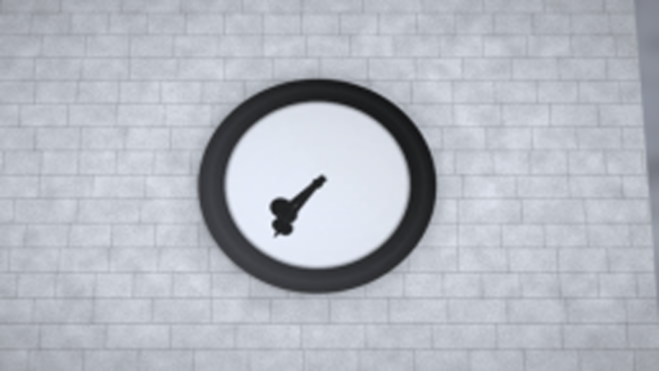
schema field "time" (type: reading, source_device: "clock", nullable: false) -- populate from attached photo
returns 7:36
